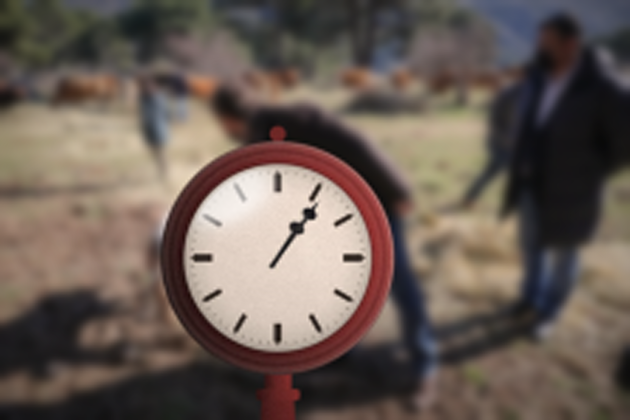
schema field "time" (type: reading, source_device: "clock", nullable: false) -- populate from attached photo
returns 1:06
